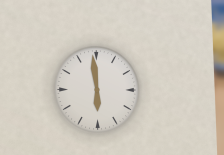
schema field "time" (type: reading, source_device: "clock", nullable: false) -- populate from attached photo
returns 5:59
